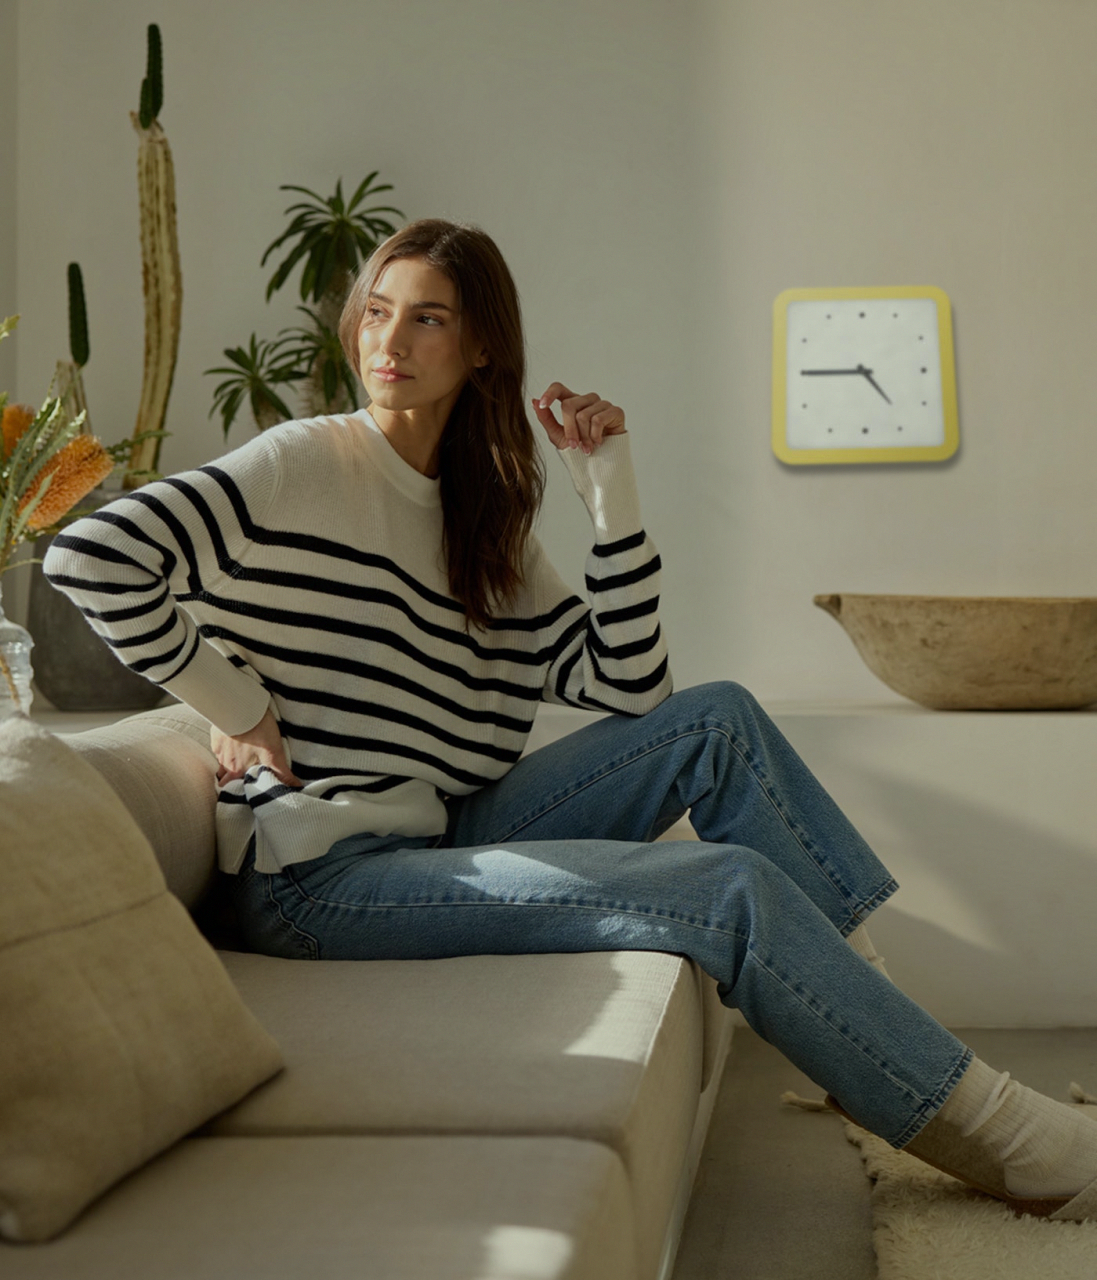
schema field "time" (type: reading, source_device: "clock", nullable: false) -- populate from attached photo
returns 4:45
